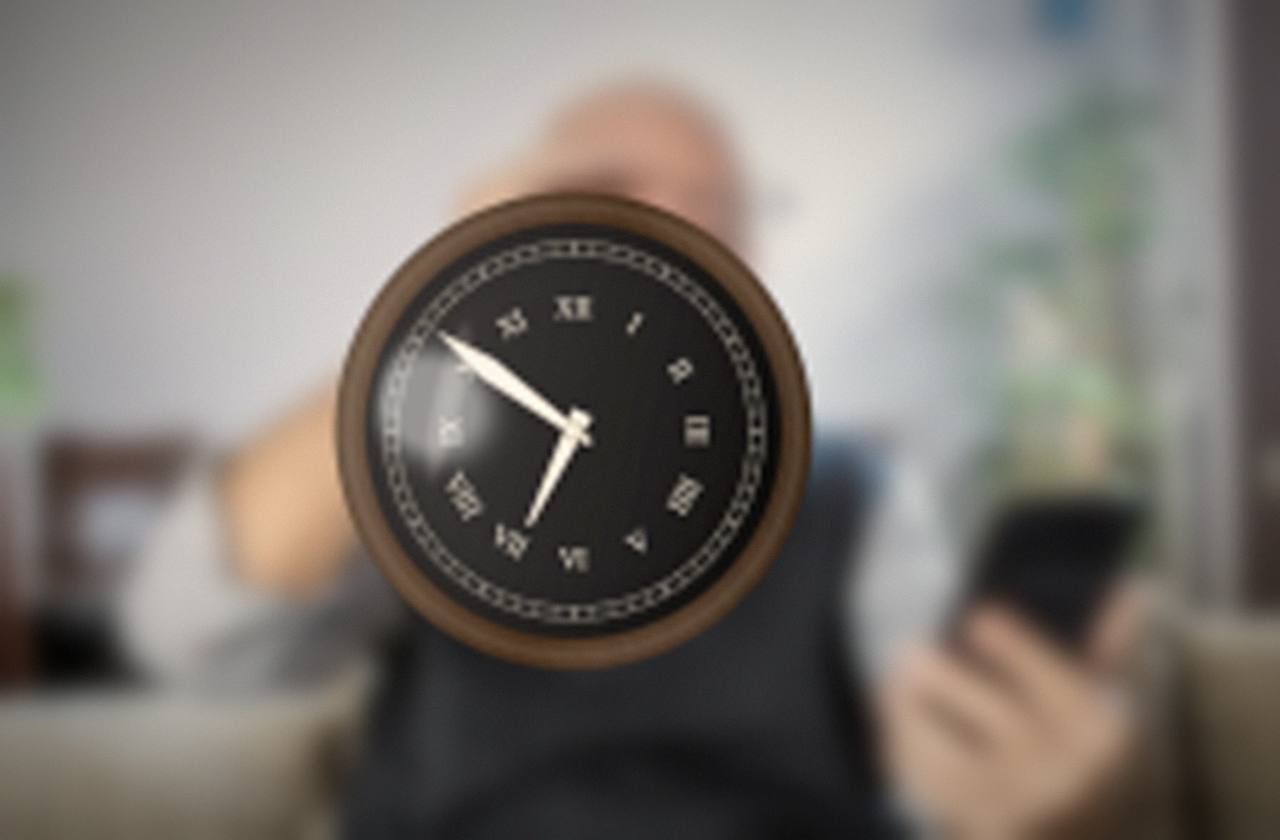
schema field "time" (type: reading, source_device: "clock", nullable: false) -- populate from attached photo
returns 6:51
